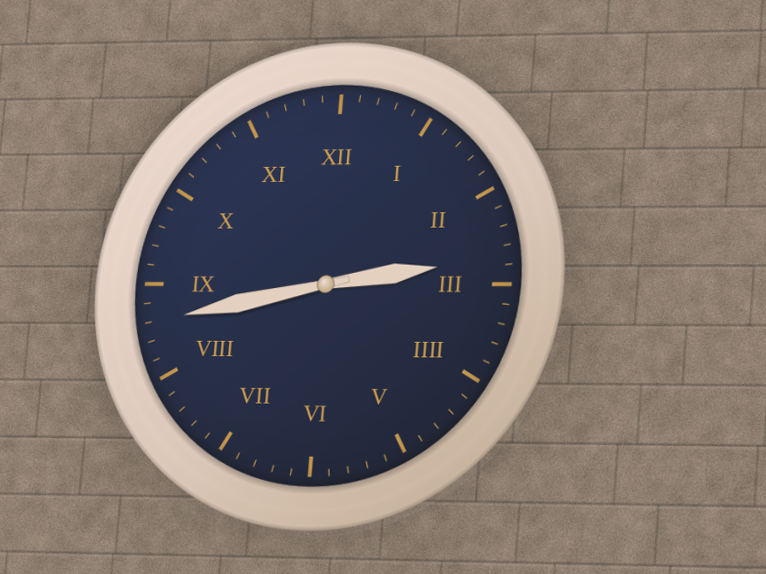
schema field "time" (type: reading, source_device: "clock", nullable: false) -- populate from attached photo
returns 2:43
